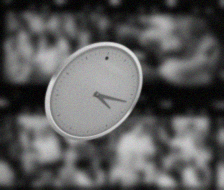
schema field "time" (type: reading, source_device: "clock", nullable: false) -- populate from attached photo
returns 4:17
